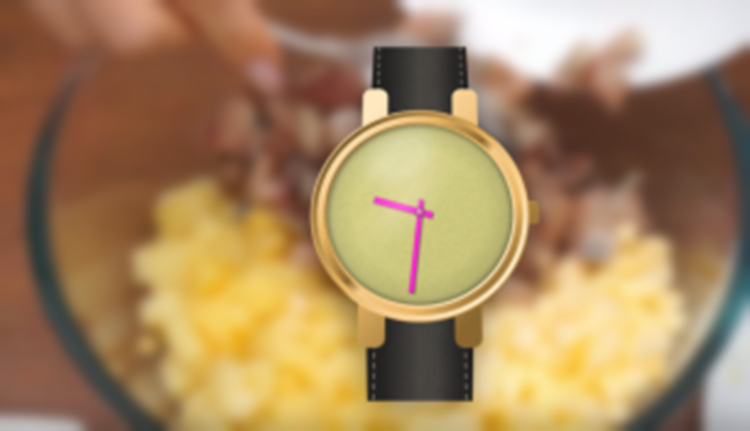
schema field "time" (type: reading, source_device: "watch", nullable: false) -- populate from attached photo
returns 9:31
